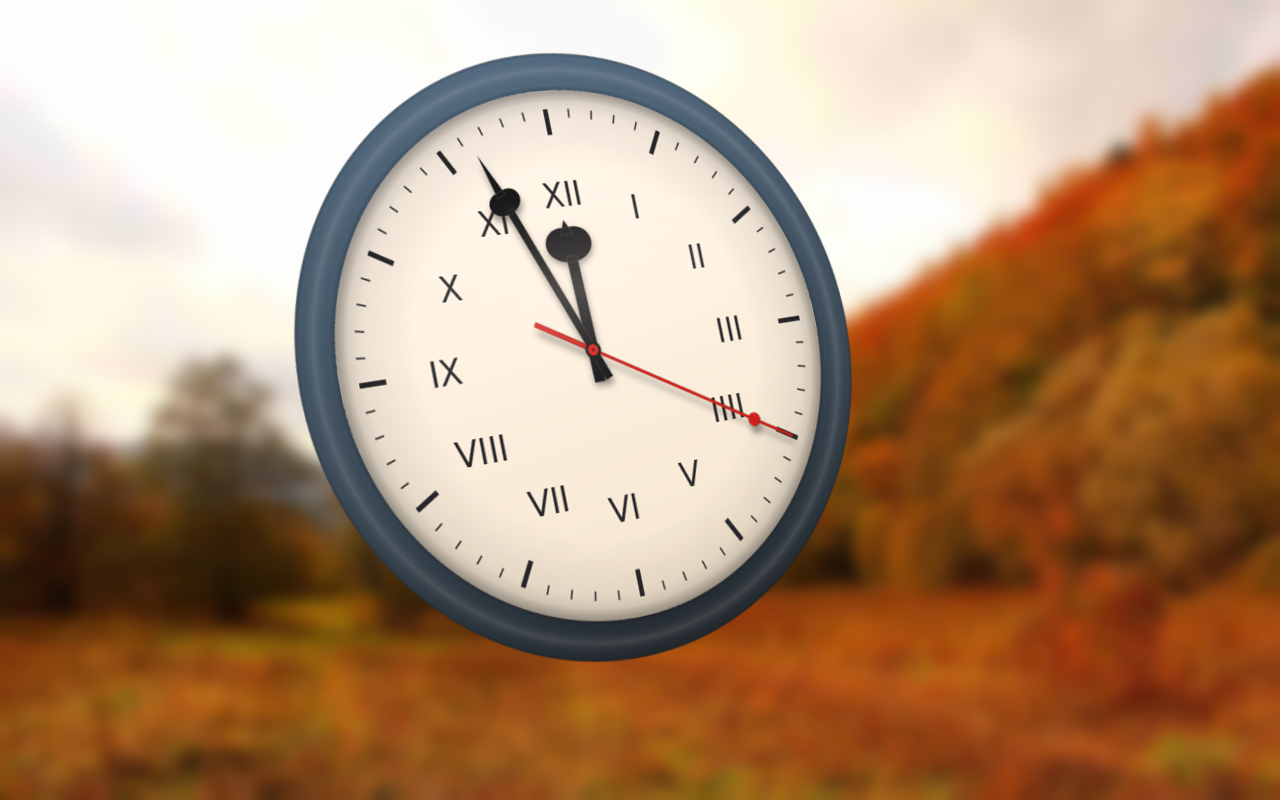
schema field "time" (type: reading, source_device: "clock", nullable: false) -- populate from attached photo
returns 11:56:20
